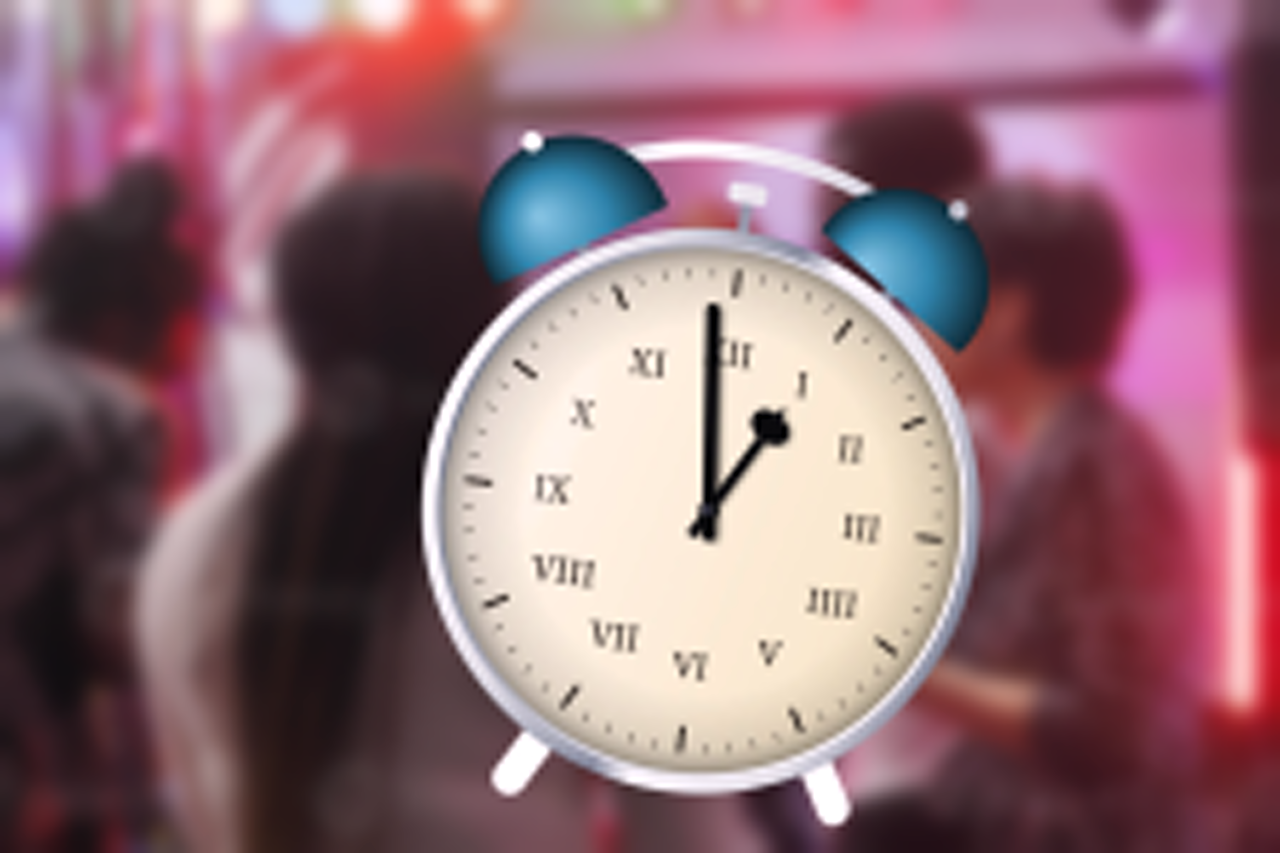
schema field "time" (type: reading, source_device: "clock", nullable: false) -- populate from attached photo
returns 12:59
